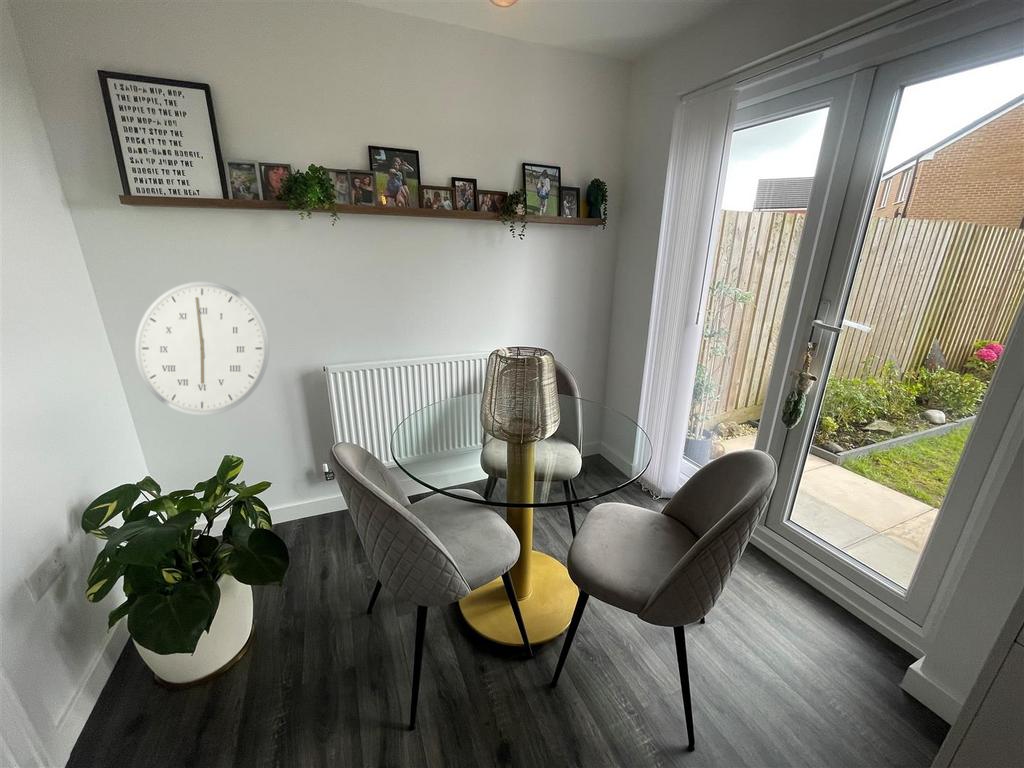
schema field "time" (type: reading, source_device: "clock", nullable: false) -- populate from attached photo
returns 5:59
